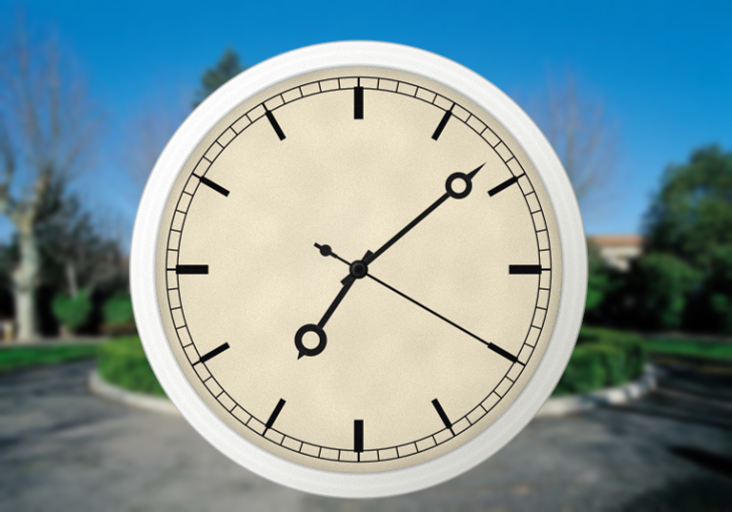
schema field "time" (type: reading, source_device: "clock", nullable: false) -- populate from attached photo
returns 7:08:20
